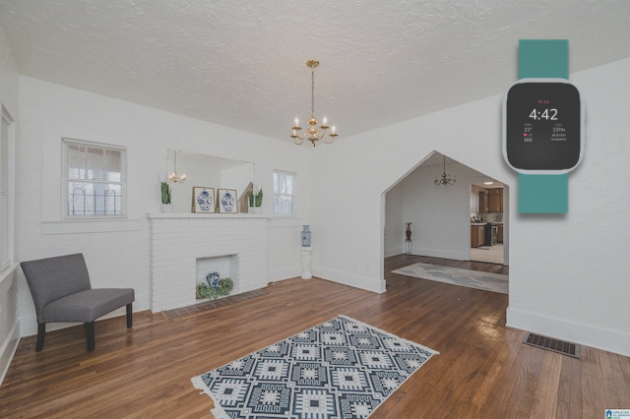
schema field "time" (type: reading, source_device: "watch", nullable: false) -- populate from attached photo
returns 4:42
